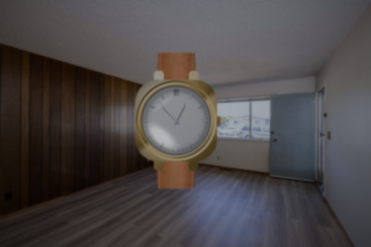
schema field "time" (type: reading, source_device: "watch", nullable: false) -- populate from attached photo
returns 12:53
